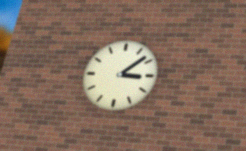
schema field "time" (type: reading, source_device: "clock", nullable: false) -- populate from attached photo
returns 3:08
